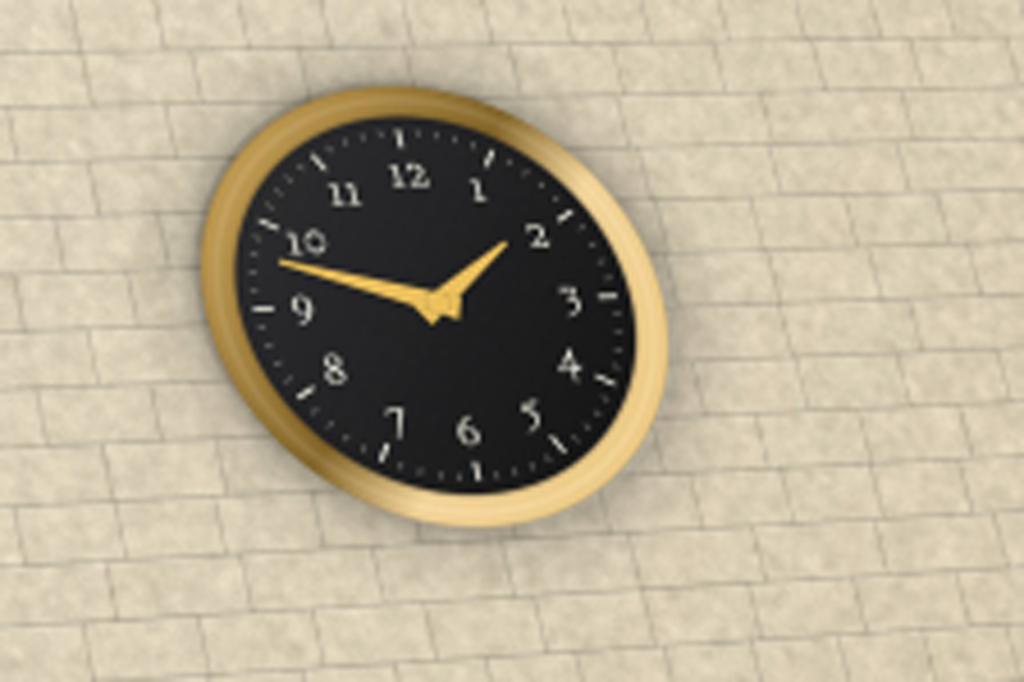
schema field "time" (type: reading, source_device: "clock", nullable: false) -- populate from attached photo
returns 1:48
